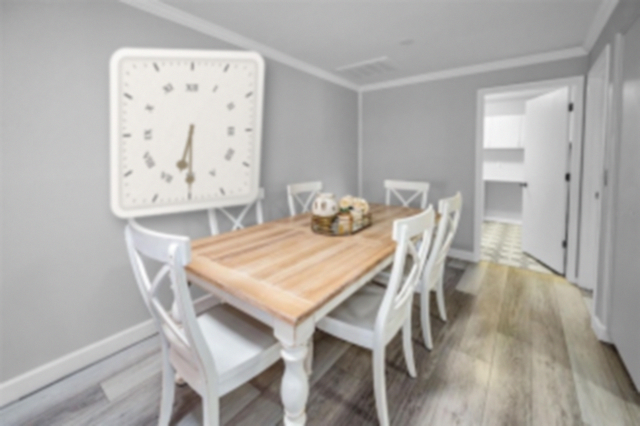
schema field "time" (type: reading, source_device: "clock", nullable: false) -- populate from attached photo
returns 6:30
